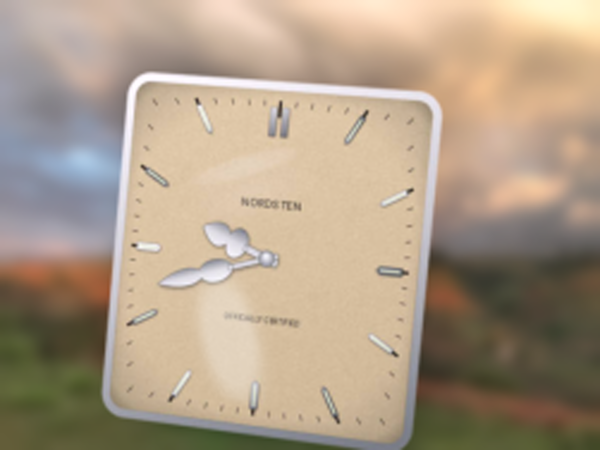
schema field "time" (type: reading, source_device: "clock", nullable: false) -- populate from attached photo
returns 9:42
